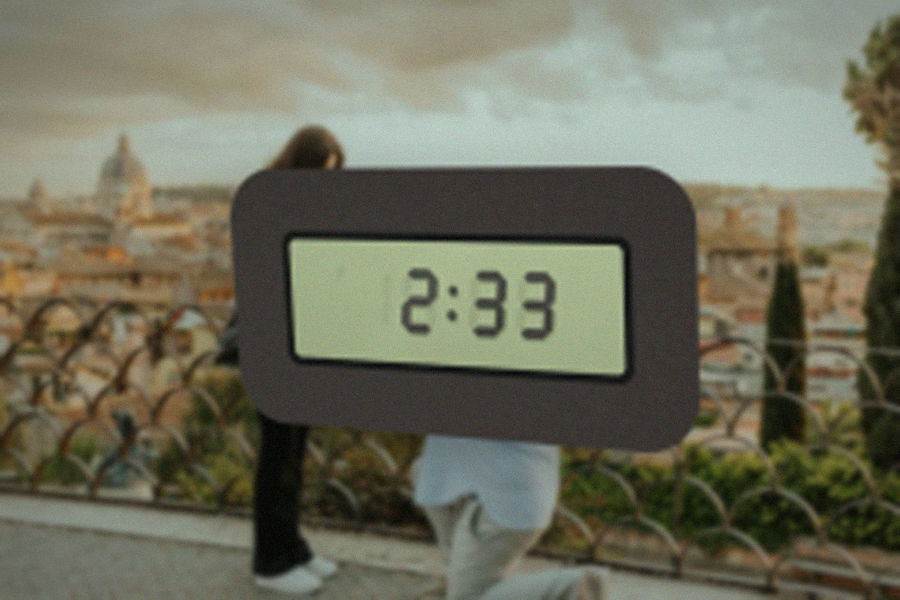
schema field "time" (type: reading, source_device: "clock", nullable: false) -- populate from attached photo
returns 2:33
